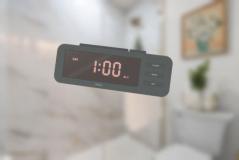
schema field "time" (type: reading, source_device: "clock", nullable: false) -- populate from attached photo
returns 1:00
